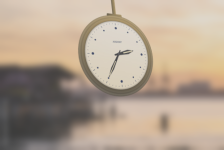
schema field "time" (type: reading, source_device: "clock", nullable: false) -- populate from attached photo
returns 2:35
